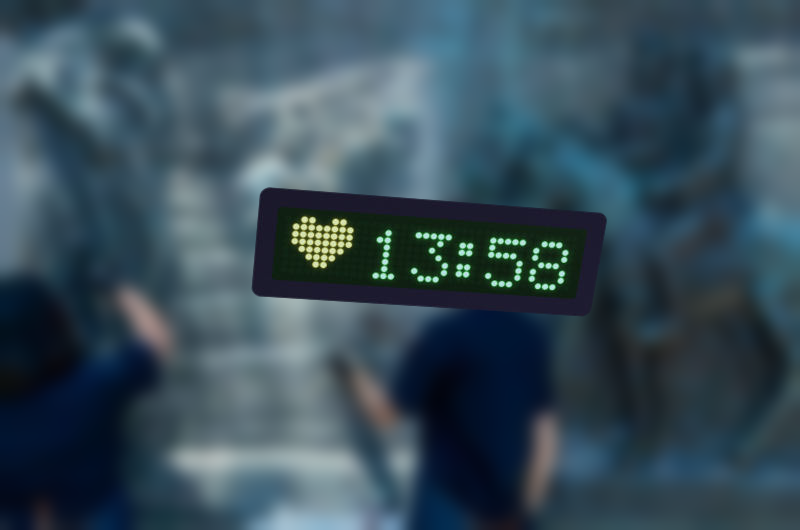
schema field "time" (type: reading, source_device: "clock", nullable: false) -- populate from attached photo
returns 13:58
